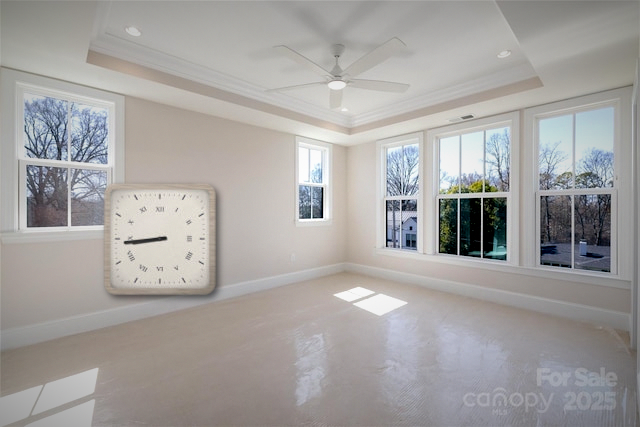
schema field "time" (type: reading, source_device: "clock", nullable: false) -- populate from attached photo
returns 8:44
